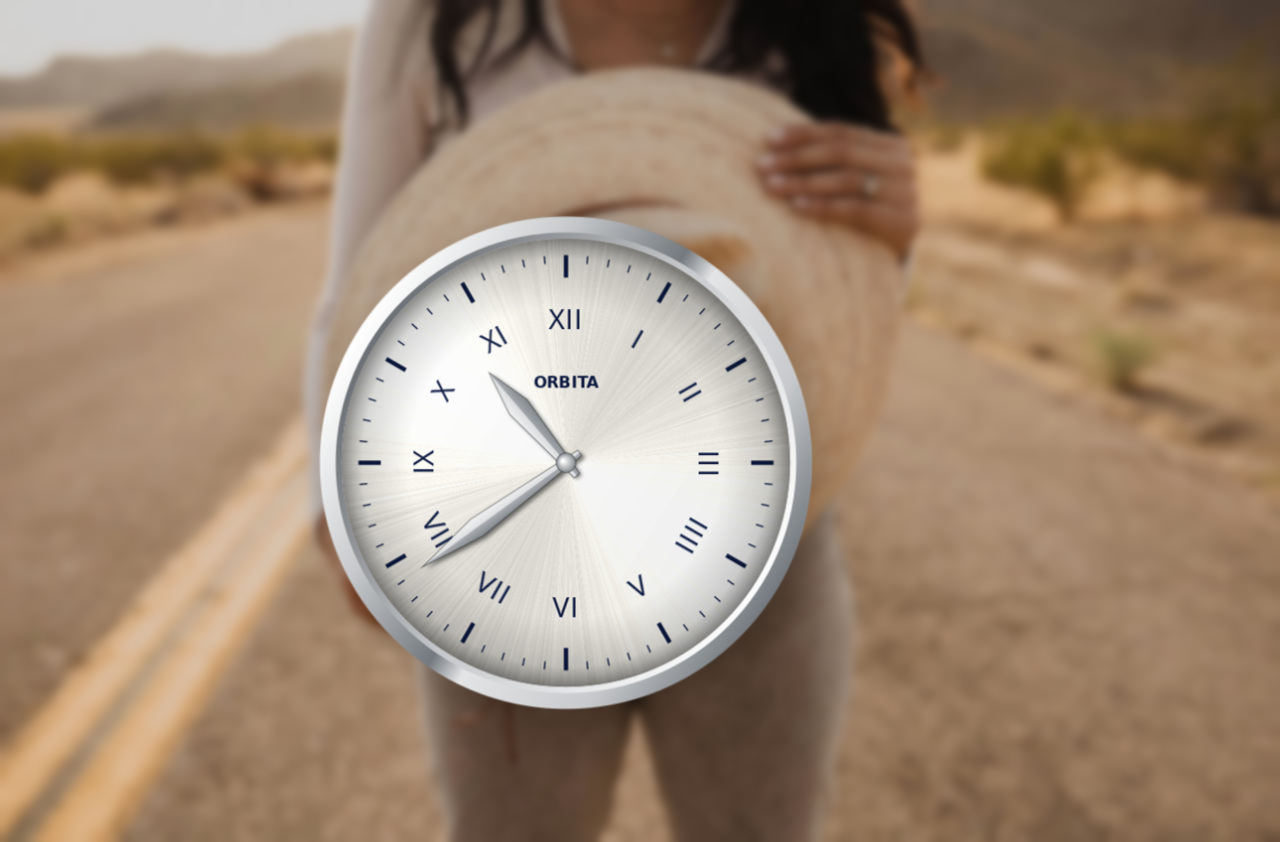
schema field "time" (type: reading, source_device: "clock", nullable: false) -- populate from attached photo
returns 10:39
